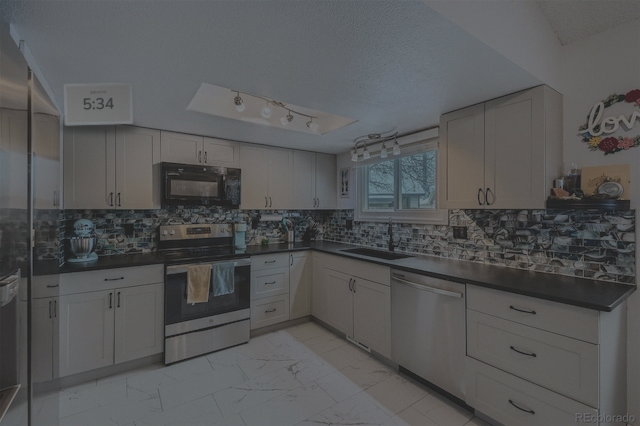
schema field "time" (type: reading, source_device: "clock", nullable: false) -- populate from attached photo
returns 5:34
